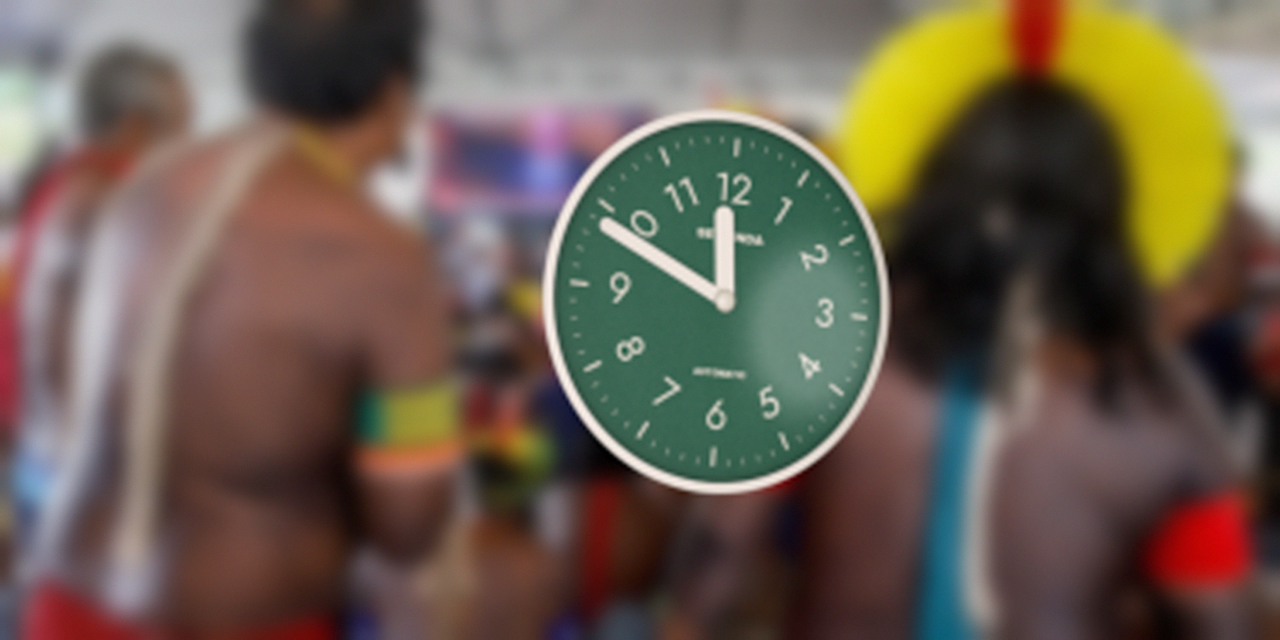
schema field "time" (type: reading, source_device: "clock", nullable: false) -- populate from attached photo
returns 11:49
